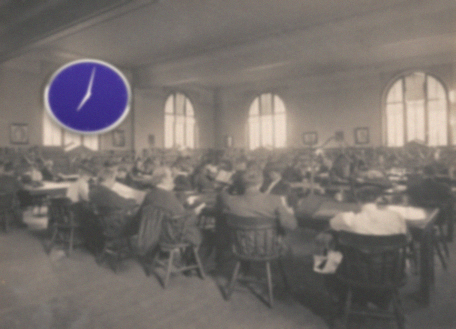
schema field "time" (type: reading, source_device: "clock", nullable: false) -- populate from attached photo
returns 7:02
